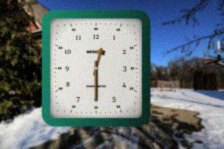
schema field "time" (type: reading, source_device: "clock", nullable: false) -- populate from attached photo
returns 12:30
